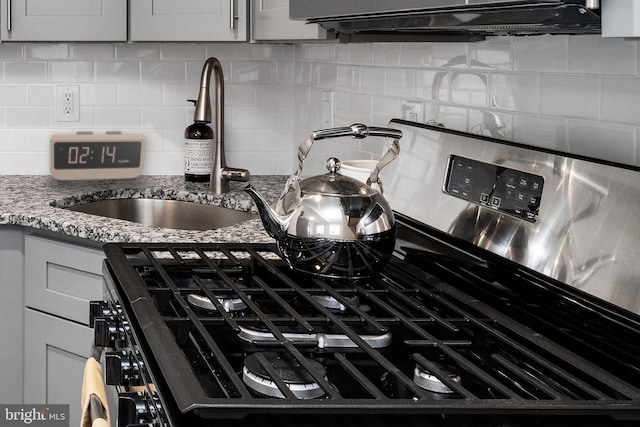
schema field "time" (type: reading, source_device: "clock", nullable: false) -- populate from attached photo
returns 2:14
